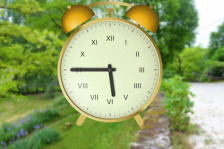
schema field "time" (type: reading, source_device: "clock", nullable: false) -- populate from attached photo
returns 5:45
